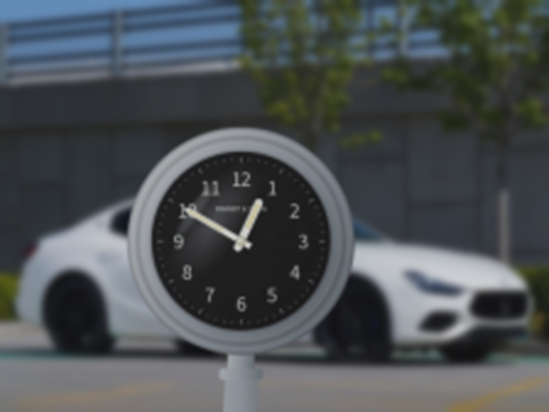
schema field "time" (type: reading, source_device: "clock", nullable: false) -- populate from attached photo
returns 12:50
